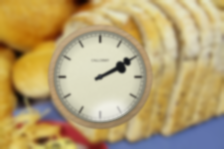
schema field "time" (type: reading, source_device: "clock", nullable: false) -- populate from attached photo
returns 2:10
